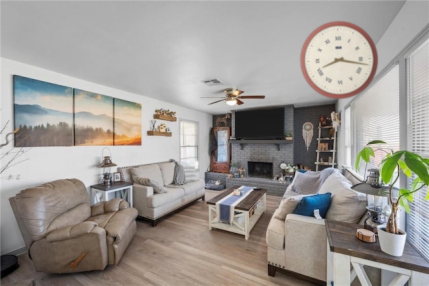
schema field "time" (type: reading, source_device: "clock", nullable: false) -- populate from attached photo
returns 8:17
